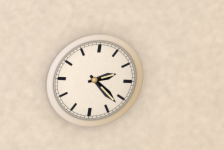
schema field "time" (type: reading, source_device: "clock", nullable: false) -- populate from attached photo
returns 2:22
